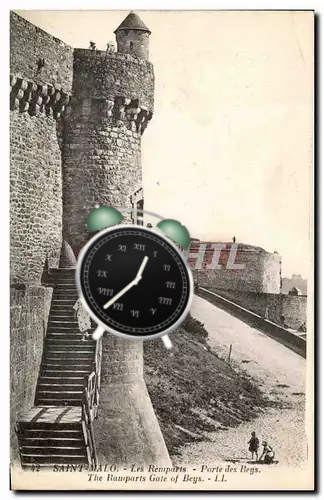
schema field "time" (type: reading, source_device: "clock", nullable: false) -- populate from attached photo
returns 12:37
